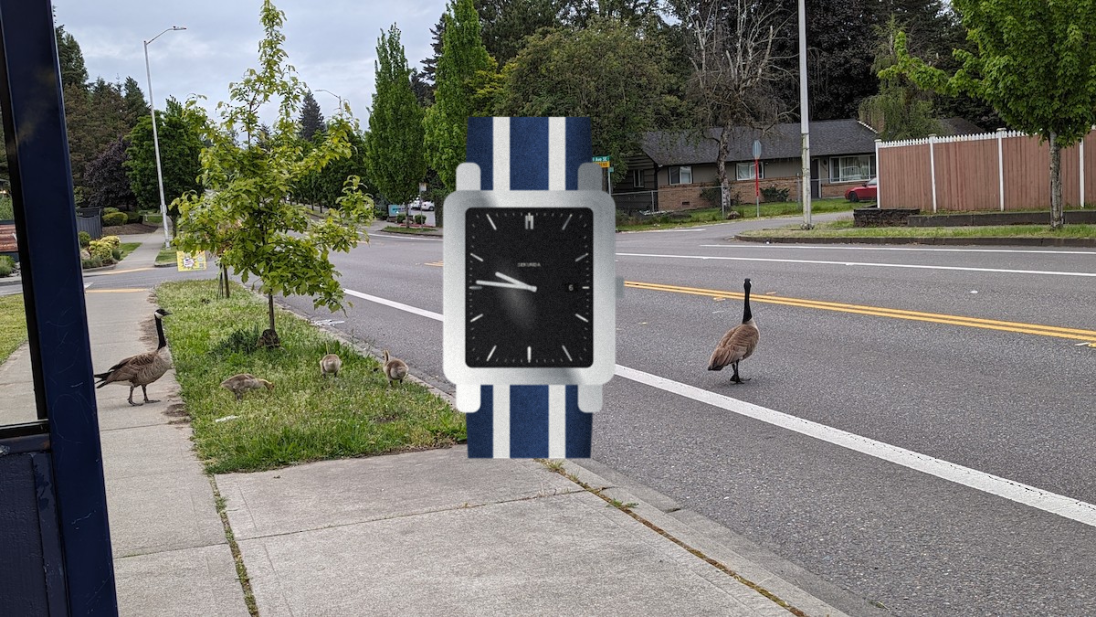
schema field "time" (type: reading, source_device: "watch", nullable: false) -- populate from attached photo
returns 9:46
